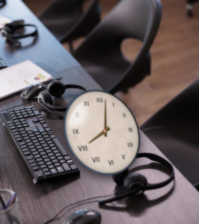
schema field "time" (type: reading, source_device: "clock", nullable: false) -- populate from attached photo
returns 8:02
